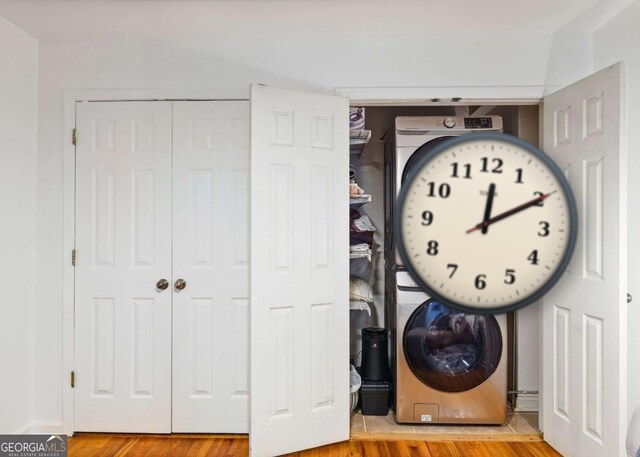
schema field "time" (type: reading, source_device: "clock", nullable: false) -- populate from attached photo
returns 12:10:10
